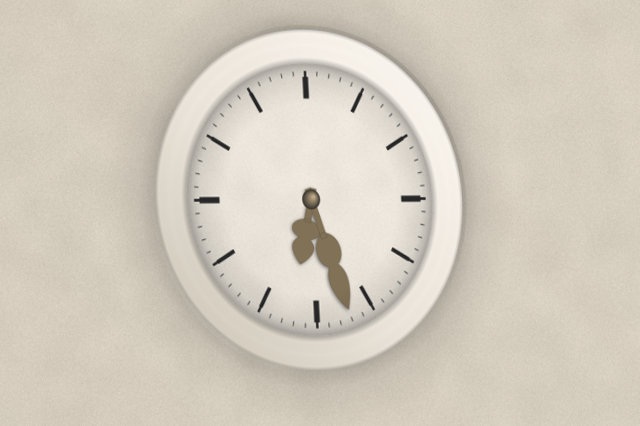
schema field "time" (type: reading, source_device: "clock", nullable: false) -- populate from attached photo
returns 6:27
